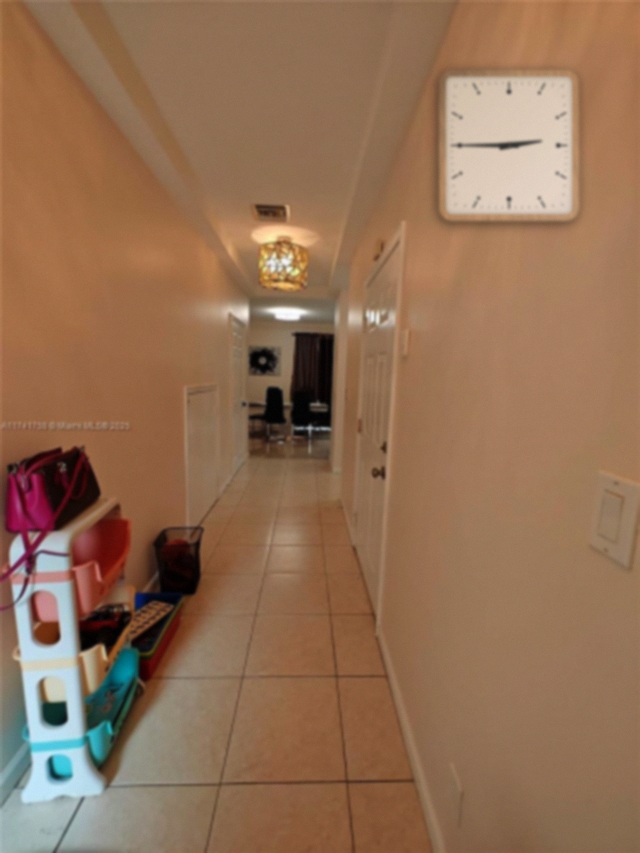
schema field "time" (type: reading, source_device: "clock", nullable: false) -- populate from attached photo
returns 2:45
